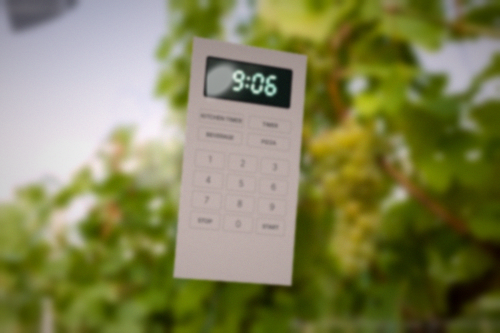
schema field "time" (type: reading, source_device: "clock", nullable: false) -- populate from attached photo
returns 9:06
